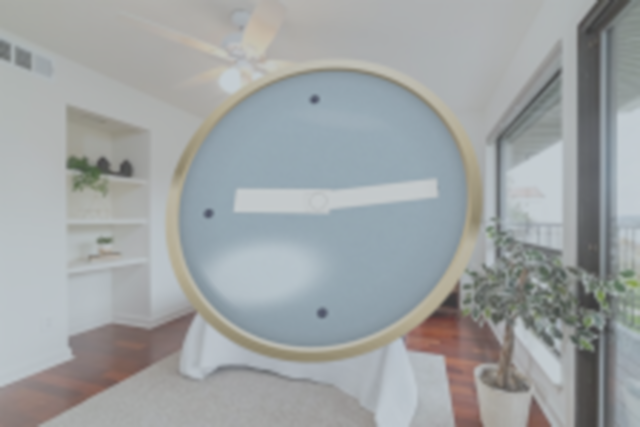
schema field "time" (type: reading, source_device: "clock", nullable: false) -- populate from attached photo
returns 9:15
